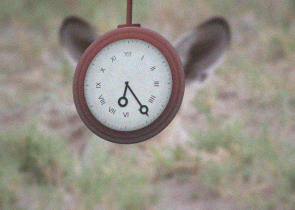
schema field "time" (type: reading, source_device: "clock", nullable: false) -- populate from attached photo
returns 6:24
